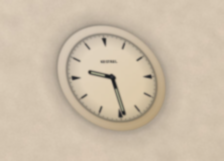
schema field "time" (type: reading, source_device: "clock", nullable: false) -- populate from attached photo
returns 9:29
